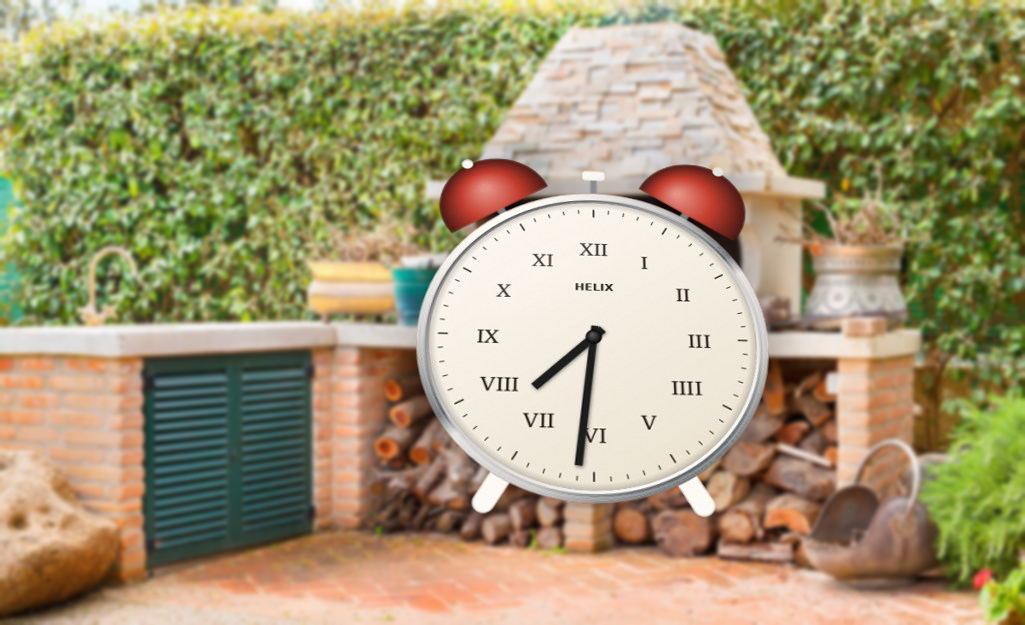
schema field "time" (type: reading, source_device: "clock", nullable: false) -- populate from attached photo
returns 7:31
